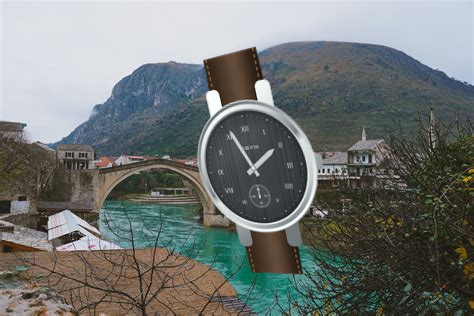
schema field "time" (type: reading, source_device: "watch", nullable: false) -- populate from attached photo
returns 1:56
